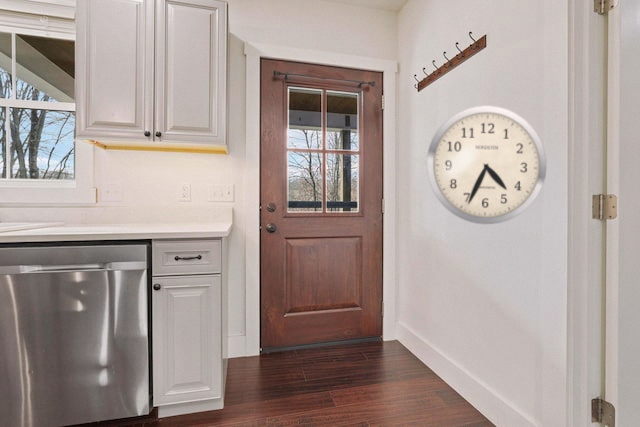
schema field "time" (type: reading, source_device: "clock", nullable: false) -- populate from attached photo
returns 4:34
